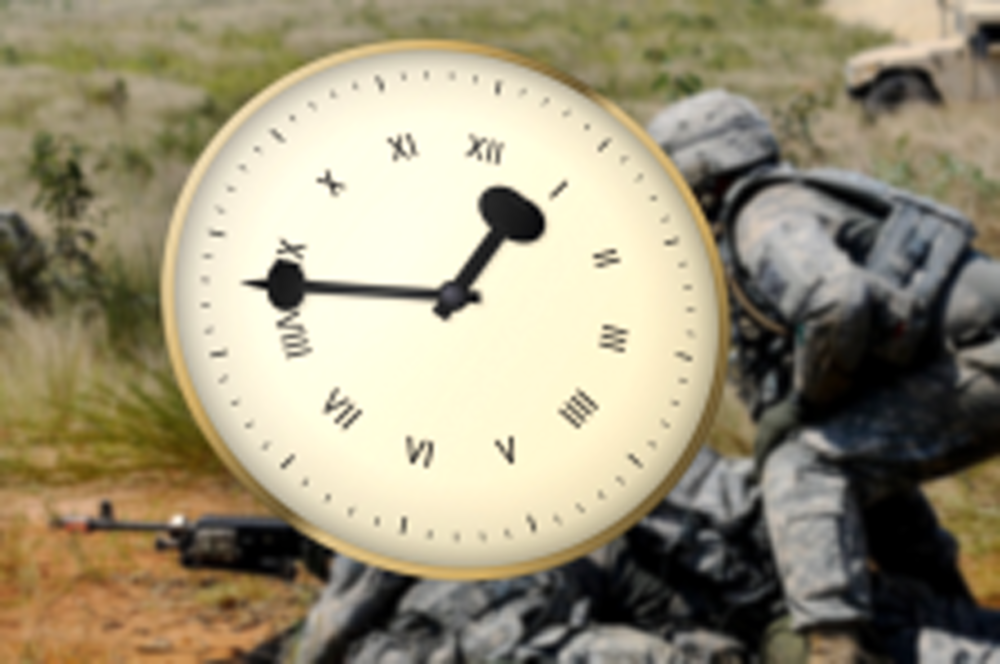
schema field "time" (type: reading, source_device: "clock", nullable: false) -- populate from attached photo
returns 12:43
